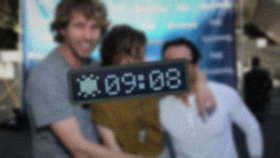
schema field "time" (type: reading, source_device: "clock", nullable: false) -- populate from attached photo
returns 9:08
